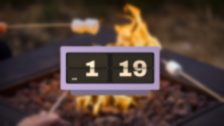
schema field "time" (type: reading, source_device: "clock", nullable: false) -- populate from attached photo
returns 1:19
